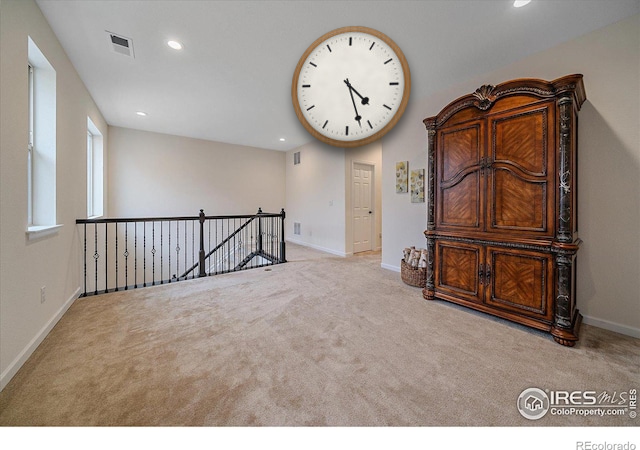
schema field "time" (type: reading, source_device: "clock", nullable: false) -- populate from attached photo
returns 4:27
